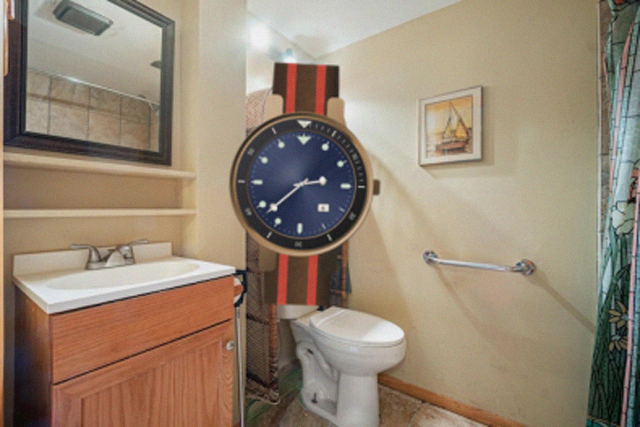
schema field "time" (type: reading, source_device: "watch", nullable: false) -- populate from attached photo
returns 2:38
